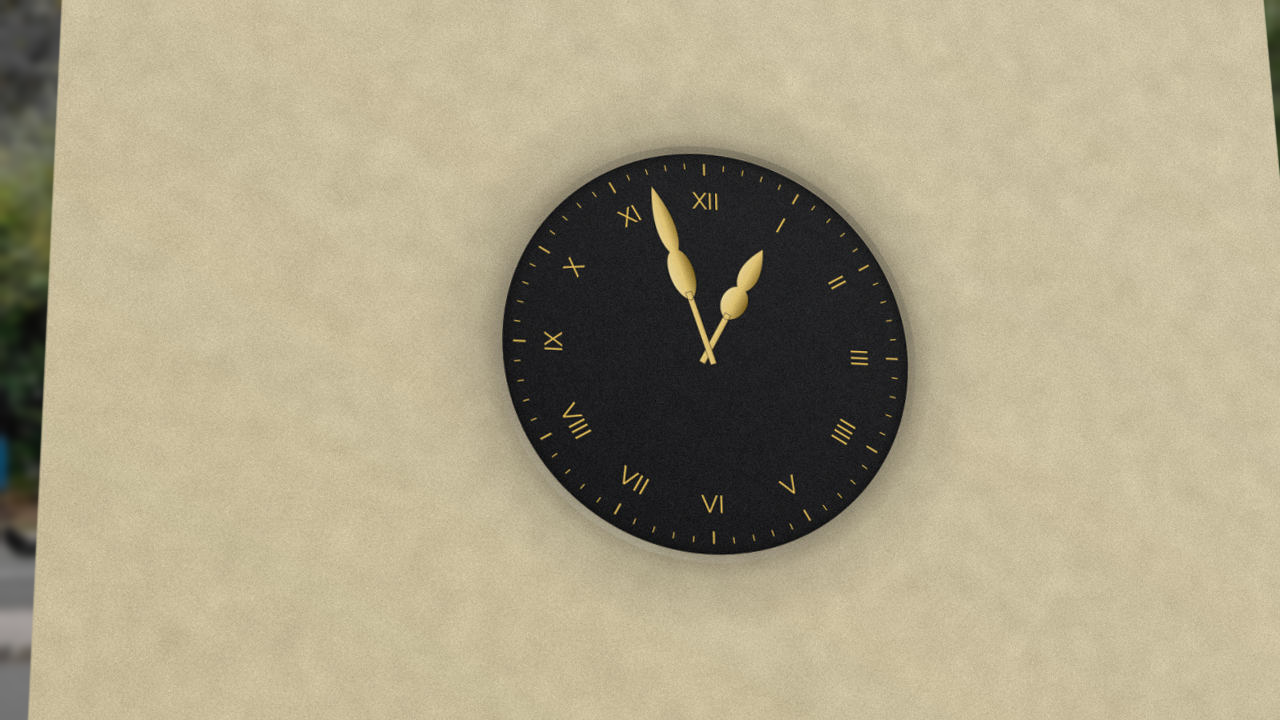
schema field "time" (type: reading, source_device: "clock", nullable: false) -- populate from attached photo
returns 12:57
